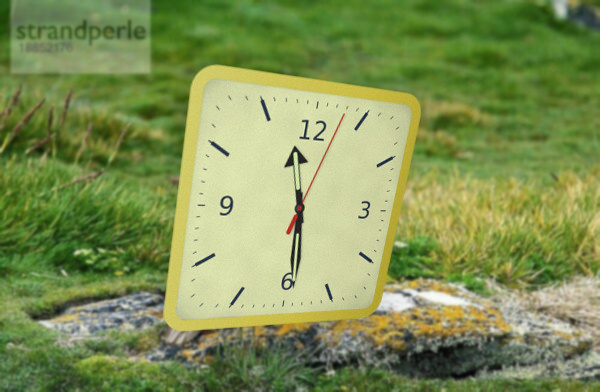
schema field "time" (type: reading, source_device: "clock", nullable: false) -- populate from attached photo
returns 11:29:03
